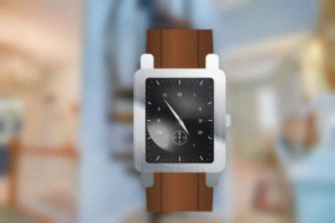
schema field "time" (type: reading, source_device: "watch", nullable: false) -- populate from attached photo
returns 4:54
